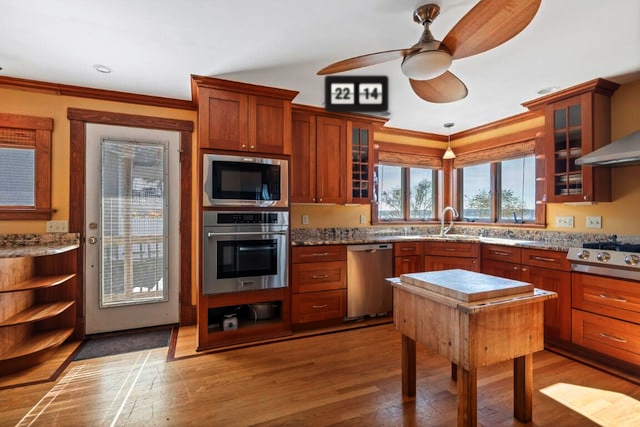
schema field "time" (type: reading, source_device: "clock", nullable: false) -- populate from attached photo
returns 22:14
